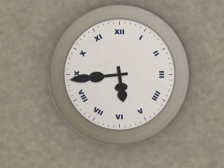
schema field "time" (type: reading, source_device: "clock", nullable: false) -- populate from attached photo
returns 5:44
